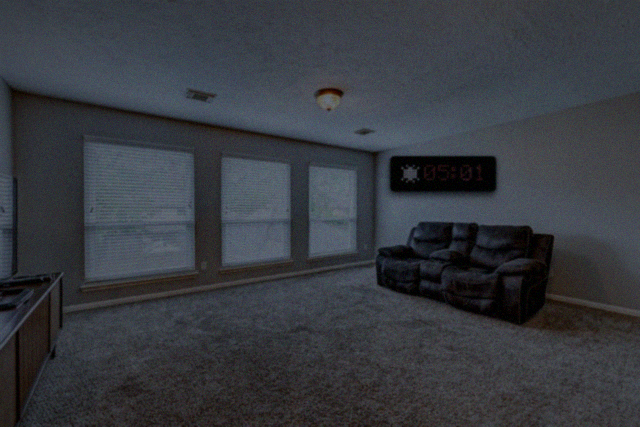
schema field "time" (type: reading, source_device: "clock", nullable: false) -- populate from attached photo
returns 5:01
